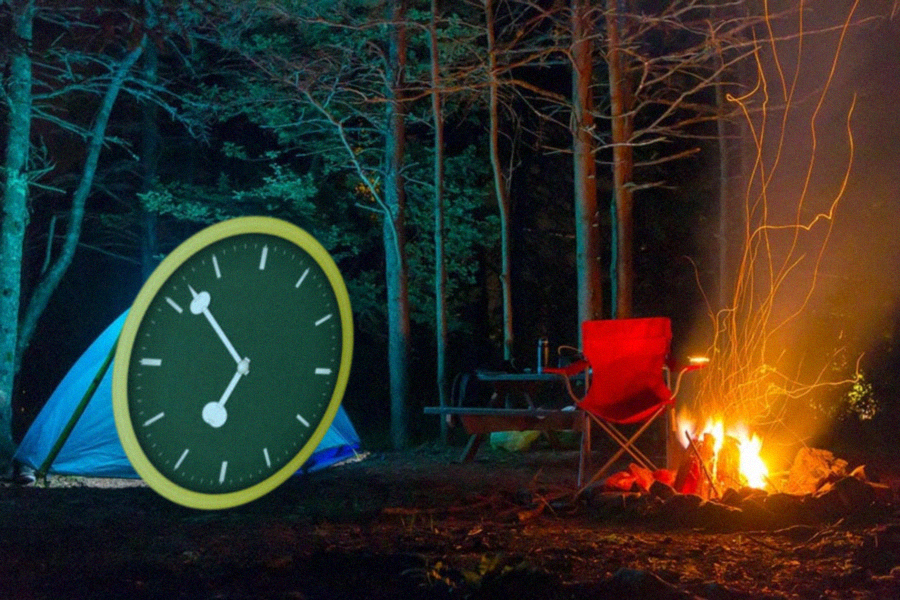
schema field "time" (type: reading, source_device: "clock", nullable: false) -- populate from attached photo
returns 6:52
